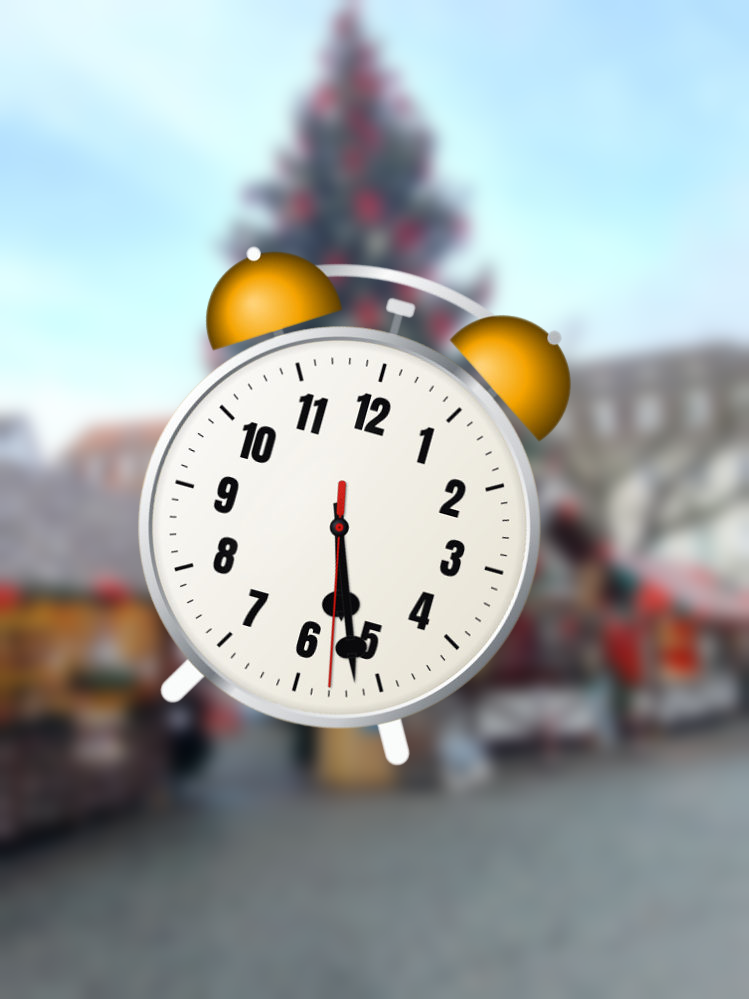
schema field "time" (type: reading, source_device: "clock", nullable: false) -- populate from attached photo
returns 5:26:28
